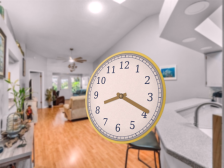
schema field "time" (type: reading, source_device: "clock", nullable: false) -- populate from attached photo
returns 8:19
